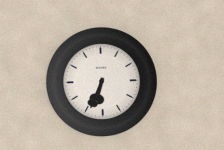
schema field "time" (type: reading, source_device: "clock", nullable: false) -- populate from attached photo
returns 6:34
